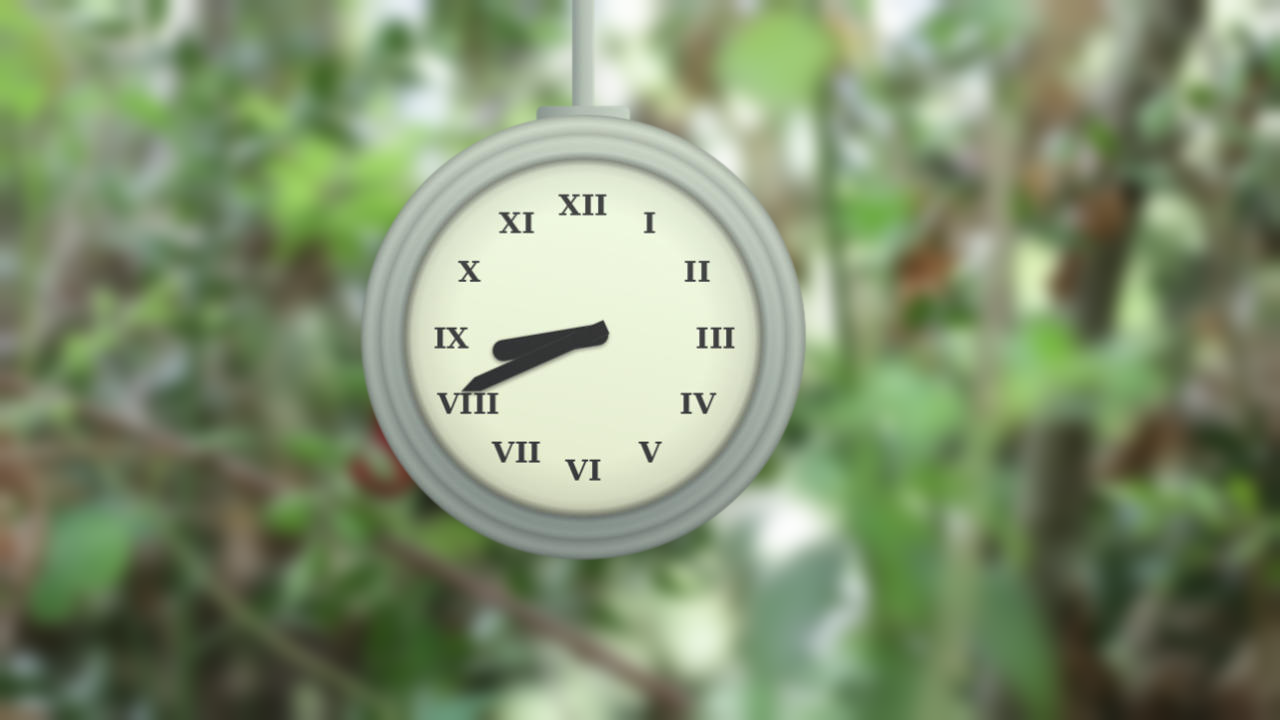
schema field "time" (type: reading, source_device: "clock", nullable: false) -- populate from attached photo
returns 8:41
